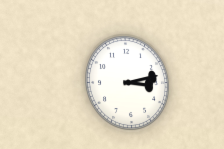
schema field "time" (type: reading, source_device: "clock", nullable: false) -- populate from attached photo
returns 3:13
